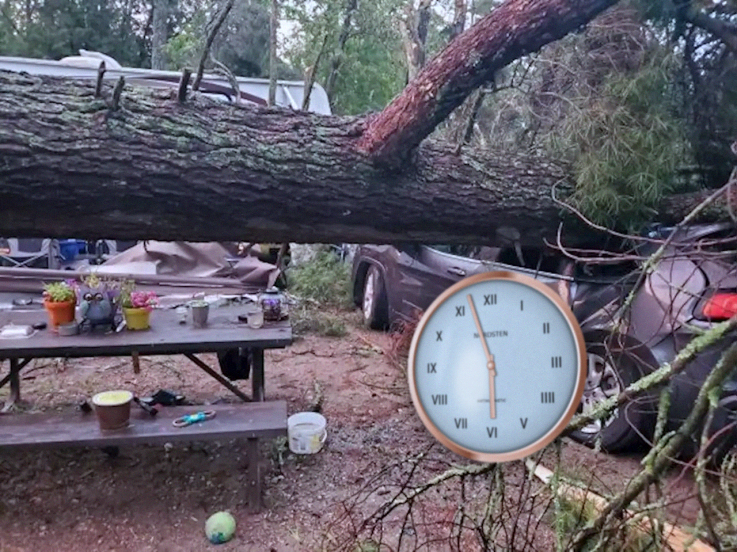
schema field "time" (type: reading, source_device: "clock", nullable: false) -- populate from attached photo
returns 5:57
